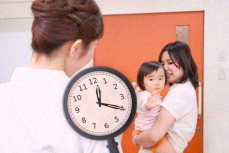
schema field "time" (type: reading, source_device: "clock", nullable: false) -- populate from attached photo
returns 12:20
